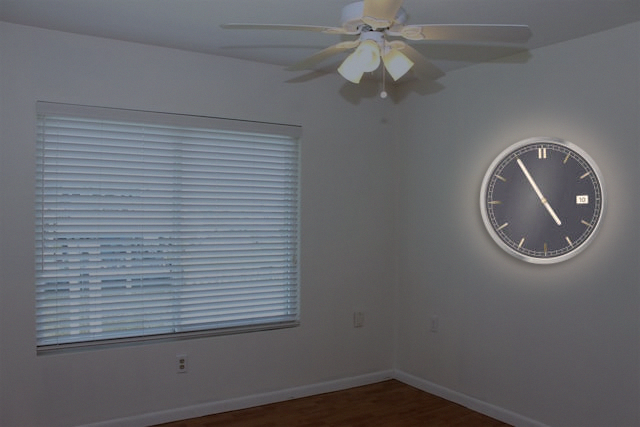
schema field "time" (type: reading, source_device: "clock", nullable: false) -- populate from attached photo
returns 4:55
